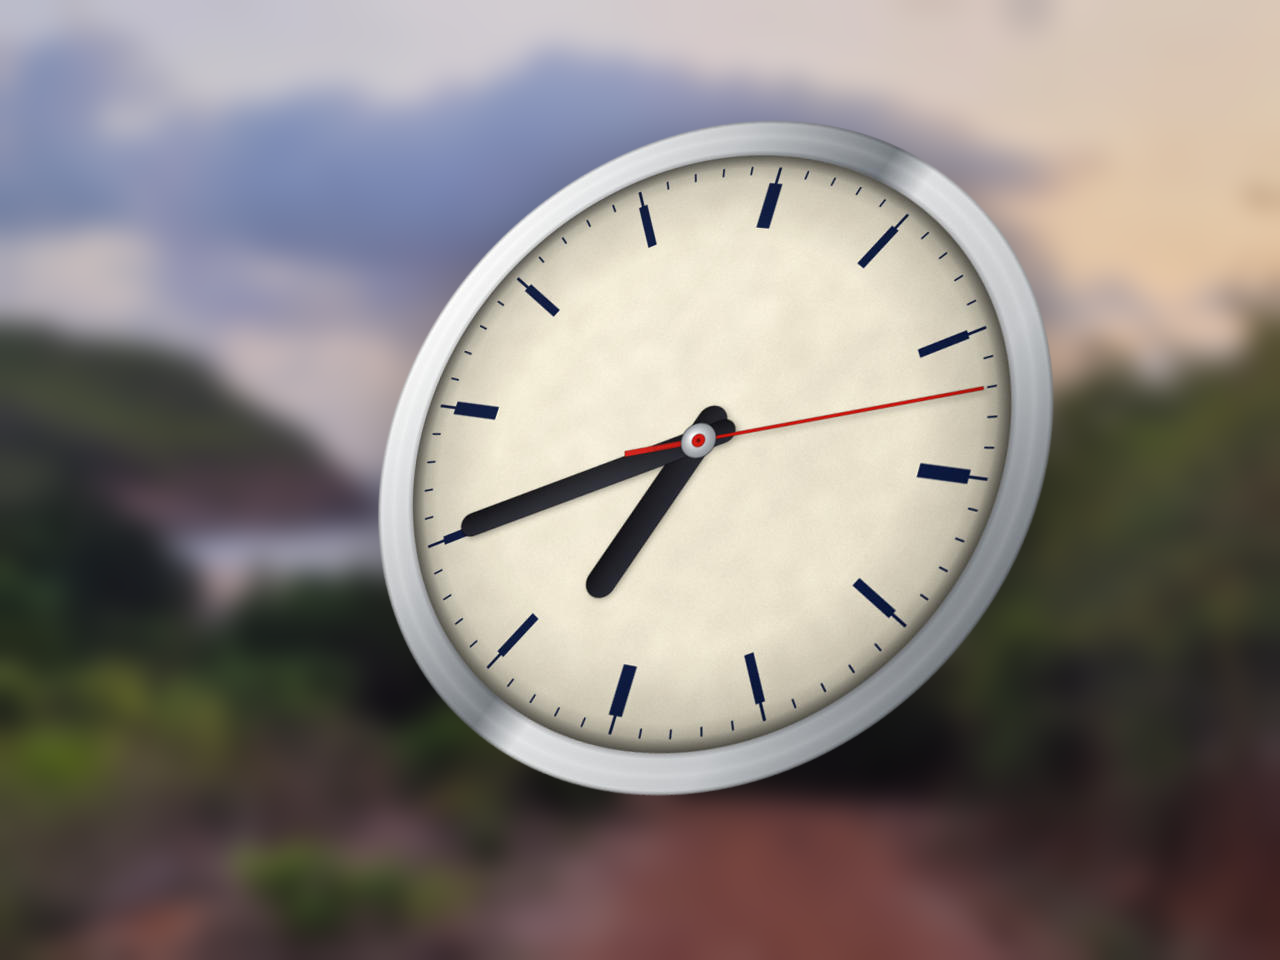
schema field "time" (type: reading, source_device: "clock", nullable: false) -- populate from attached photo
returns 6:40:12
